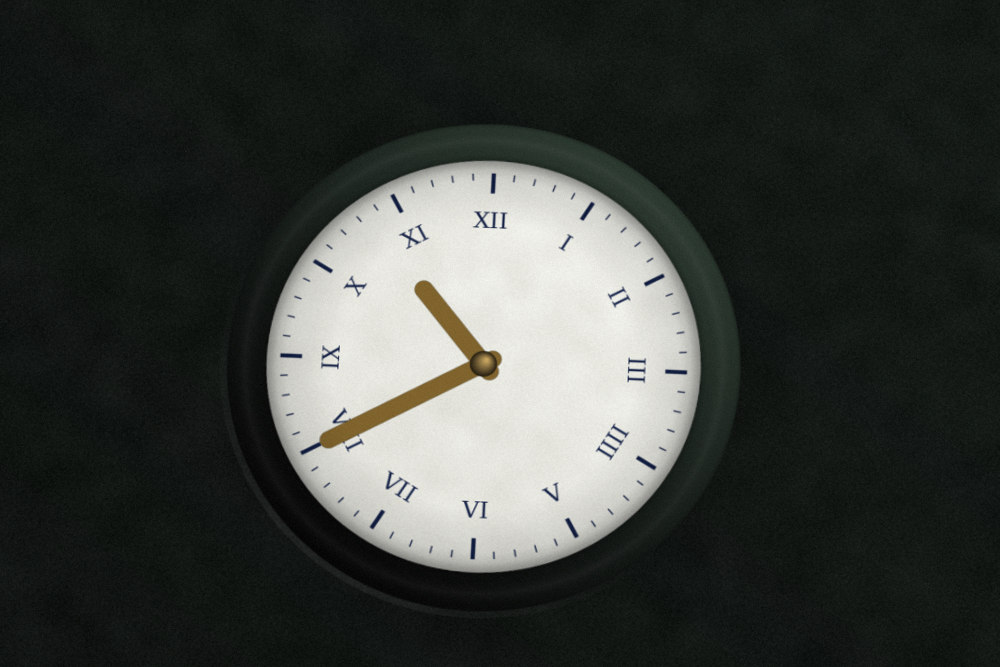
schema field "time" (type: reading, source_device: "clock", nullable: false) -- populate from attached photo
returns 10:40
